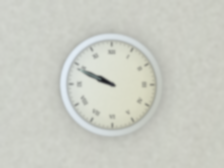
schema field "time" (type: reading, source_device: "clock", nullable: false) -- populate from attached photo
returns 9:49
